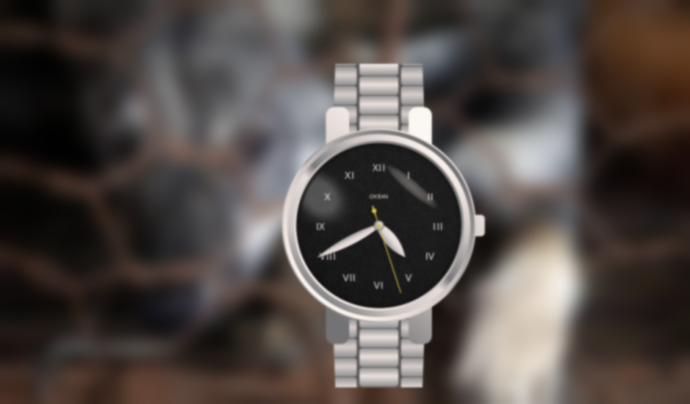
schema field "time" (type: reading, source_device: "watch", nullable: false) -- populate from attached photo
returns 4:40:27
